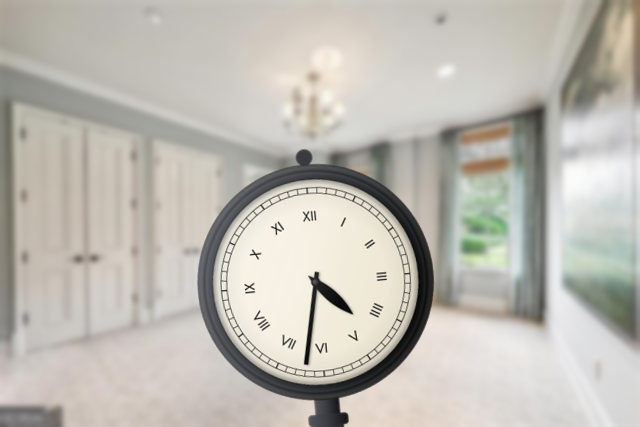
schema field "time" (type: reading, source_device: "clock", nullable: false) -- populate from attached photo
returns 4:32
